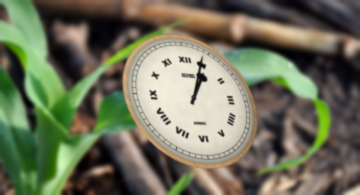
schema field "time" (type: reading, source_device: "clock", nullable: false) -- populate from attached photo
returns 1:04
